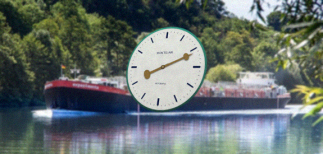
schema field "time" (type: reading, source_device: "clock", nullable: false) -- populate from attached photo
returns 8:11
